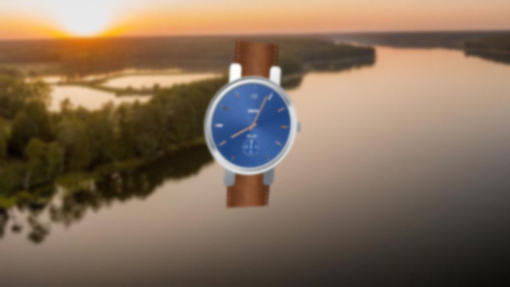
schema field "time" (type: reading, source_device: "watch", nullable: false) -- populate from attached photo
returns 8:04
